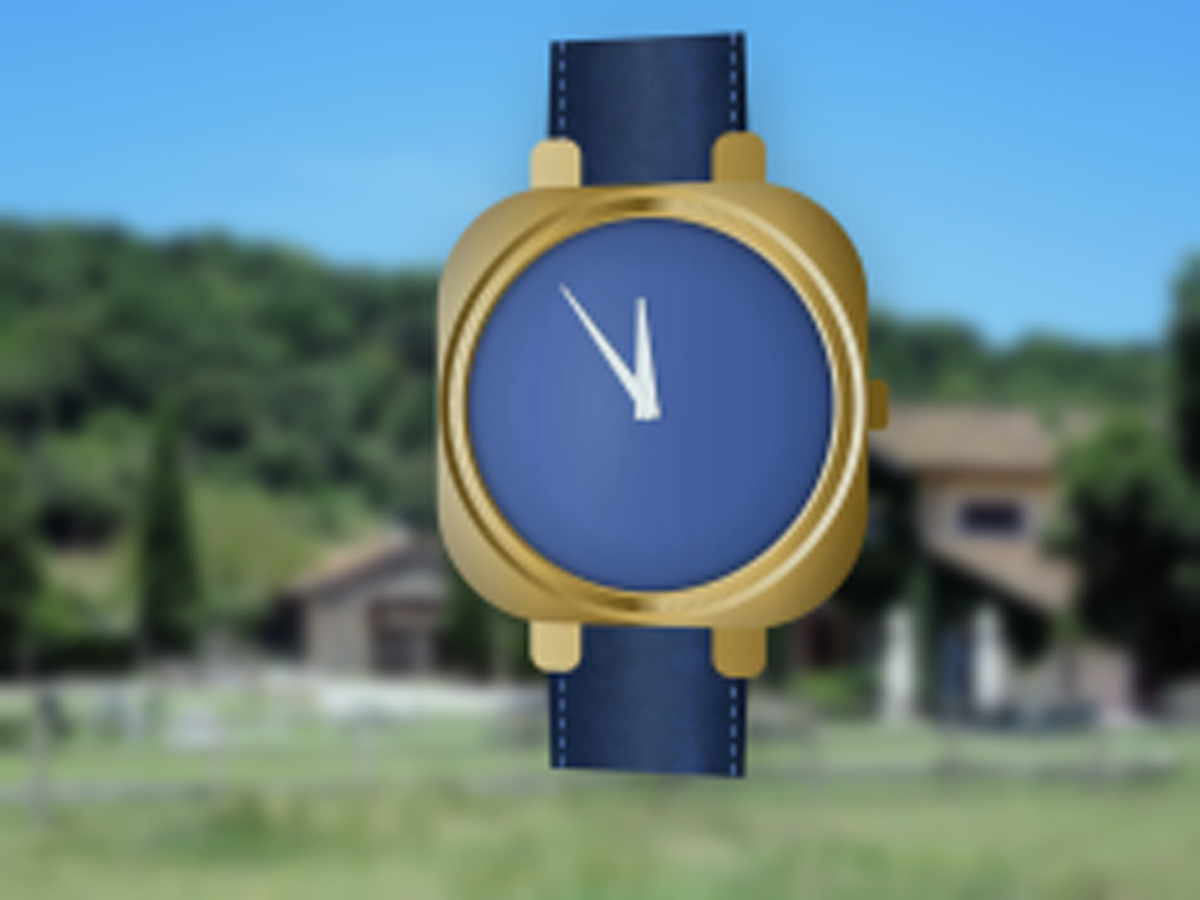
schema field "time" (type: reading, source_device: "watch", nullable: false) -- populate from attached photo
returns 11:54
